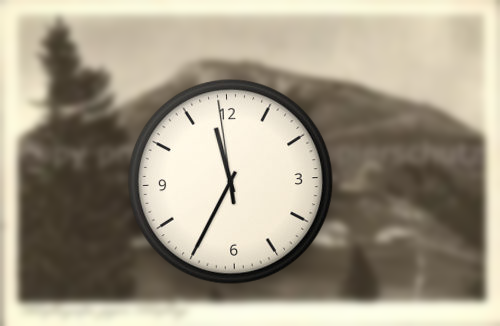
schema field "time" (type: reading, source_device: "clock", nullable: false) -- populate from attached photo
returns 11:34:59
